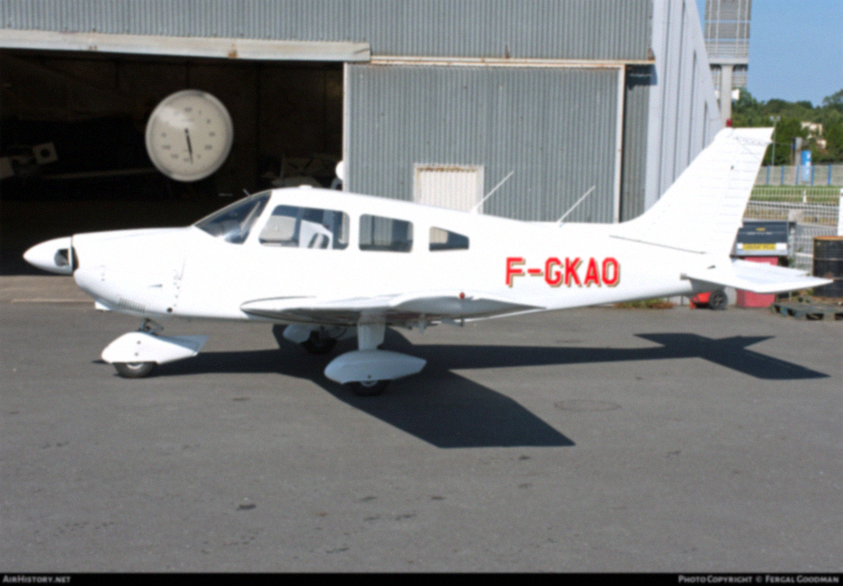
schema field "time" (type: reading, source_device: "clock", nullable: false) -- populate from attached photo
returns 5:28
